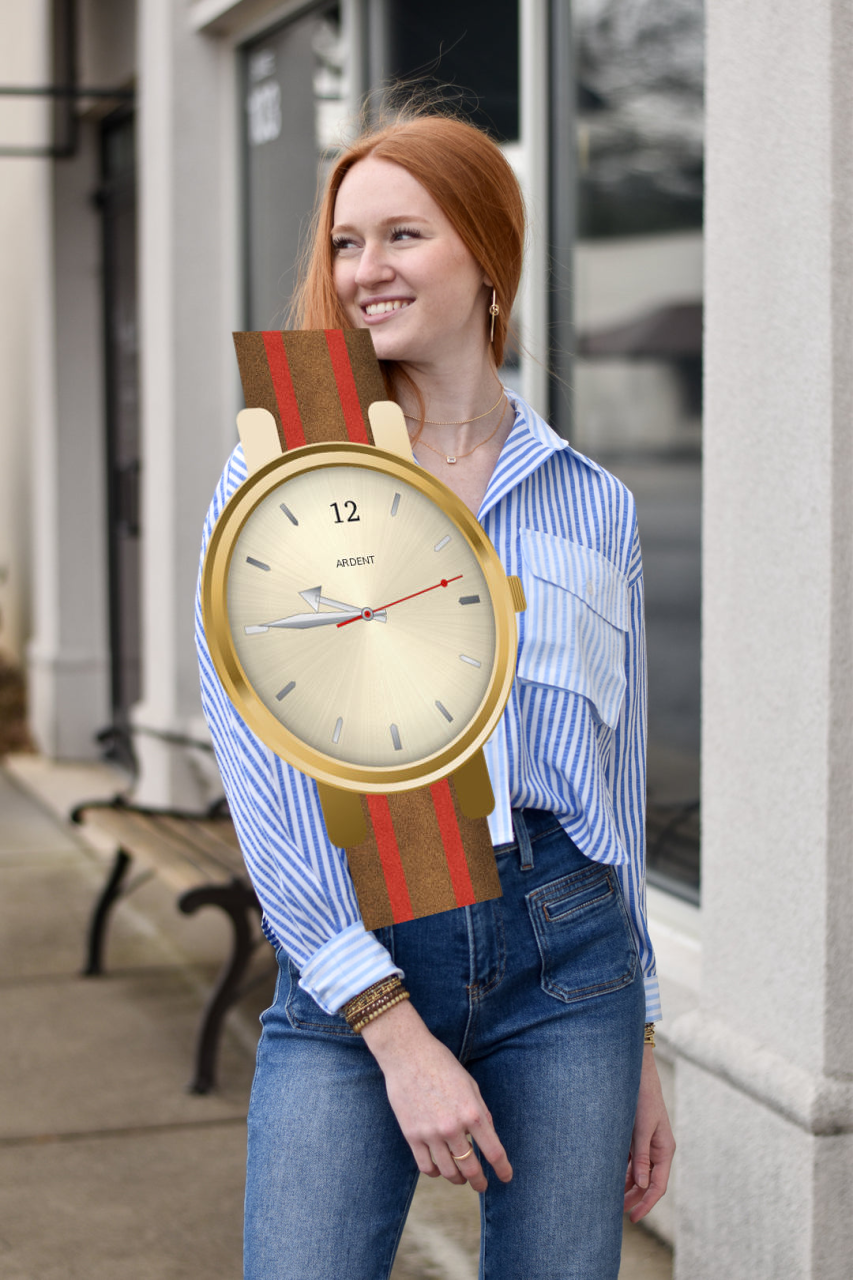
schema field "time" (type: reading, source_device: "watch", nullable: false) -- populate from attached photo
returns 9:45:13
